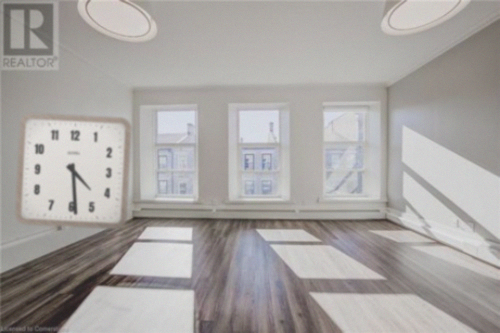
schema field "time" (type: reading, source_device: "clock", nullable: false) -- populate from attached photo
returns 4:29
